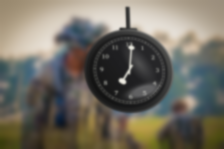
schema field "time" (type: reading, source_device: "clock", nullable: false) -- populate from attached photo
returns 7:01
